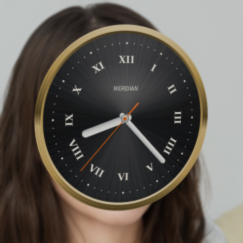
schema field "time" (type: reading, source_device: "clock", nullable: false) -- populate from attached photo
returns 8:22:37
